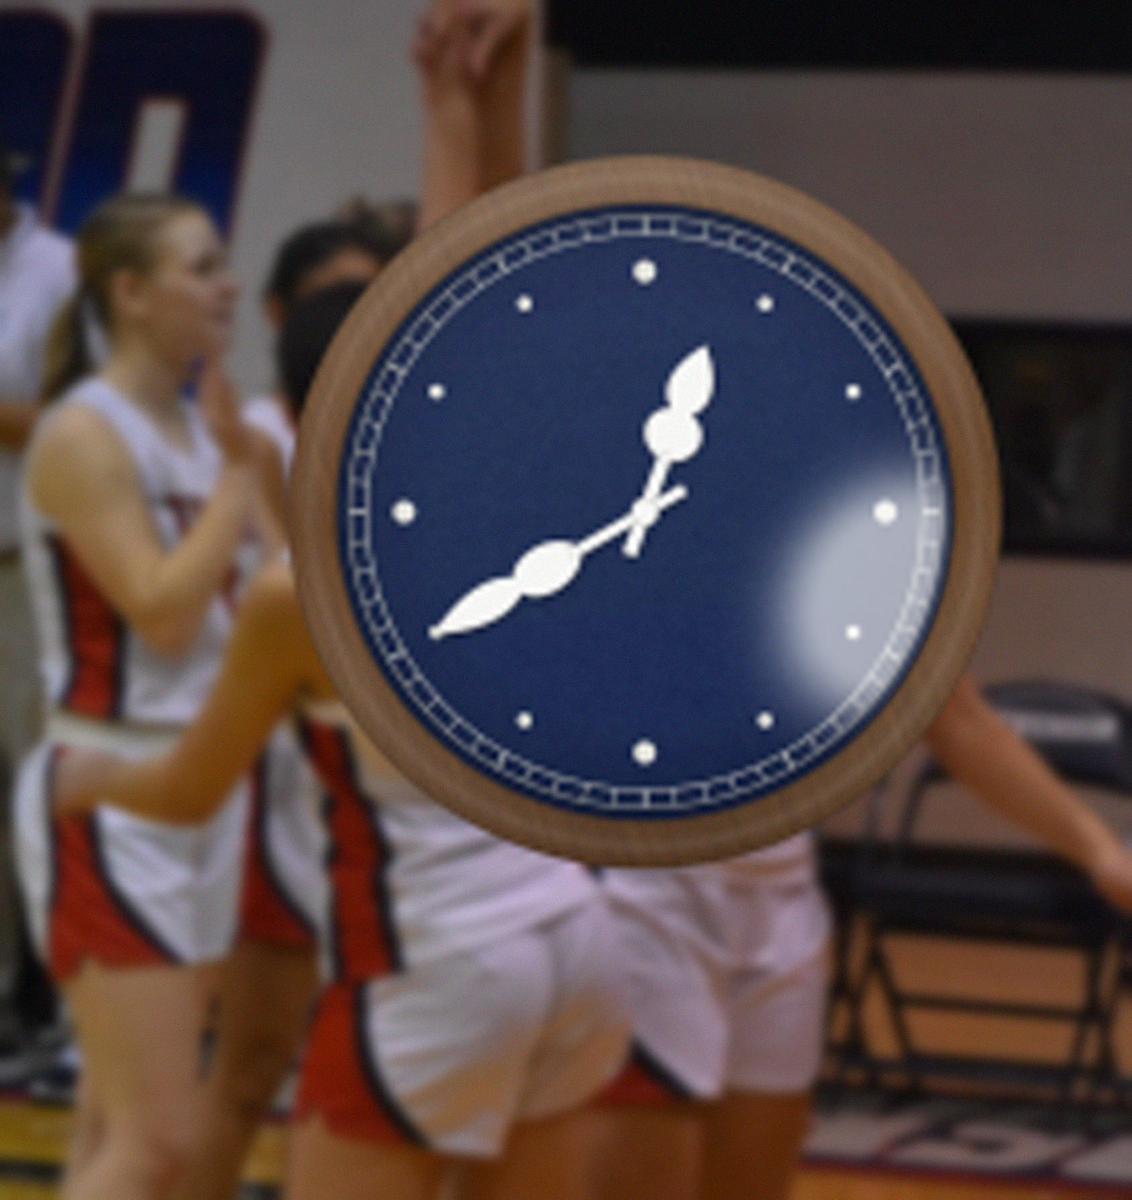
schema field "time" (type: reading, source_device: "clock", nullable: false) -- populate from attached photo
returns 12:40
